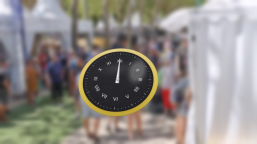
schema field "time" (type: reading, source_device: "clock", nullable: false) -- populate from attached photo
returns 12:00
